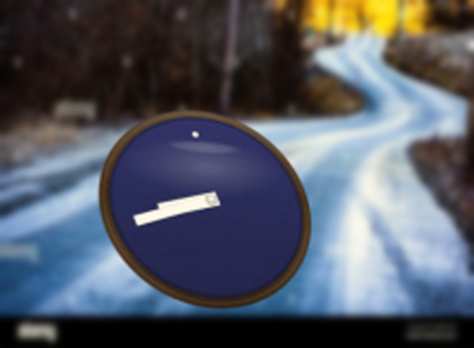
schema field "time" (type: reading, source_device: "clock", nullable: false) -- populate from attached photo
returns 8:43
